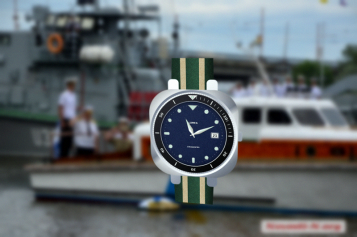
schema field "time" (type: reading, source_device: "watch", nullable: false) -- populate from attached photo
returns 11:11
